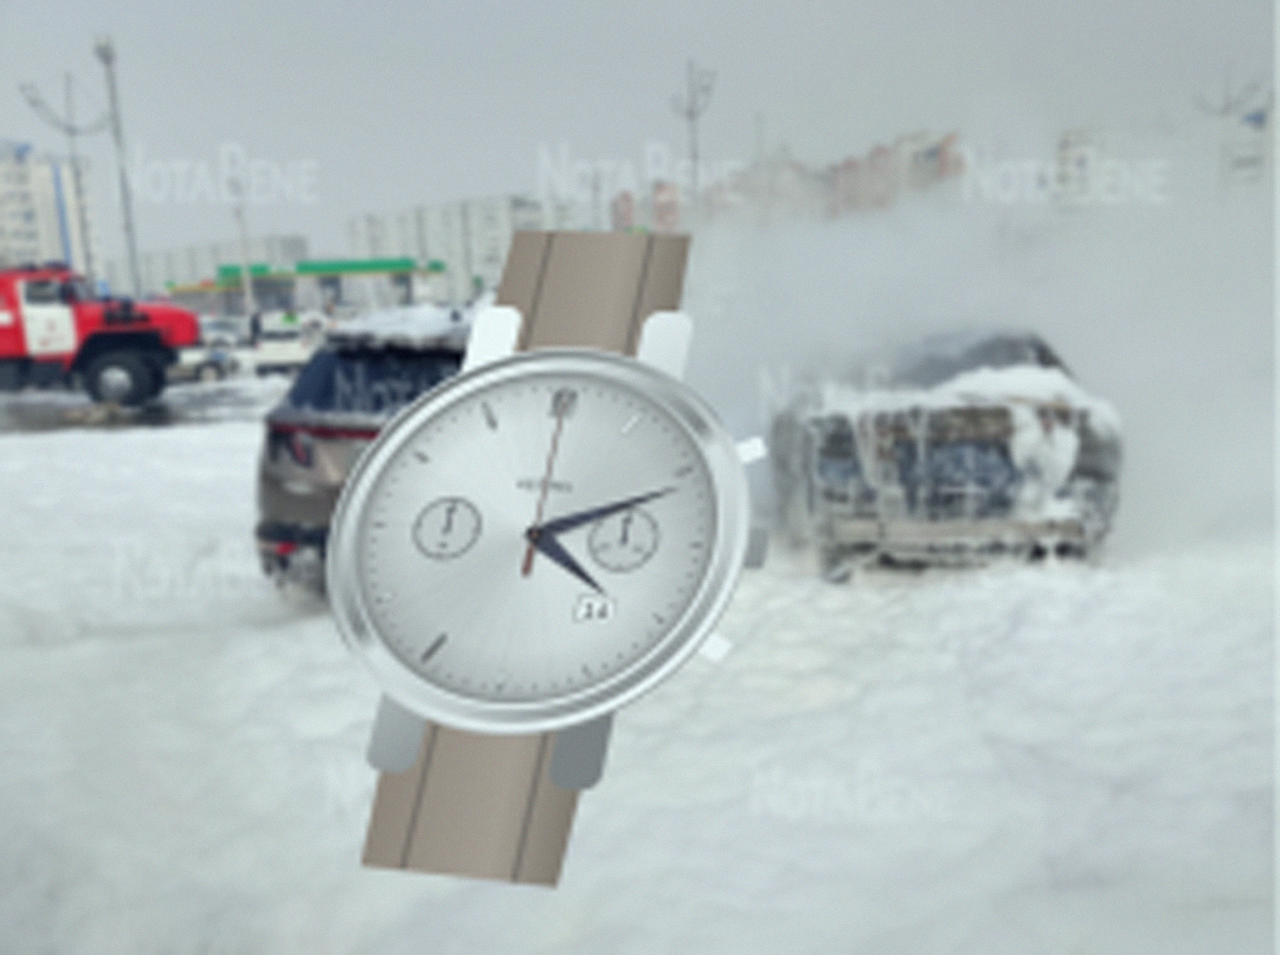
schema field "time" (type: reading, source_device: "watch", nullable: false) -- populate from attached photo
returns 4:11
